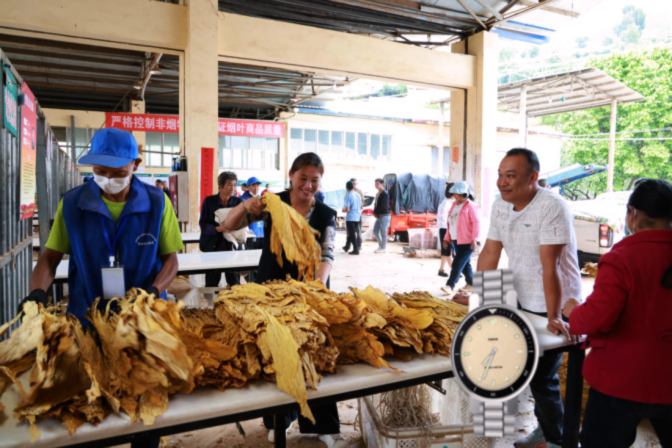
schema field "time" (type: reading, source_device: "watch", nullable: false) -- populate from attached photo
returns 7:34
